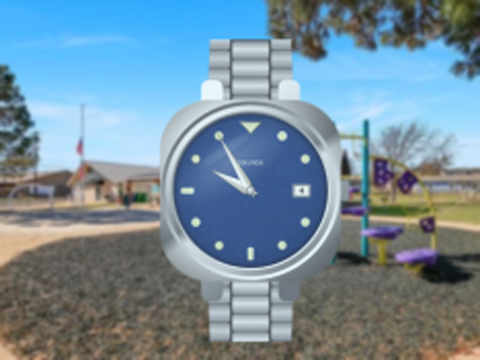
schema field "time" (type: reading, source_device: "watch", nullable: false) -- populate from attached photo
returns 9:55
